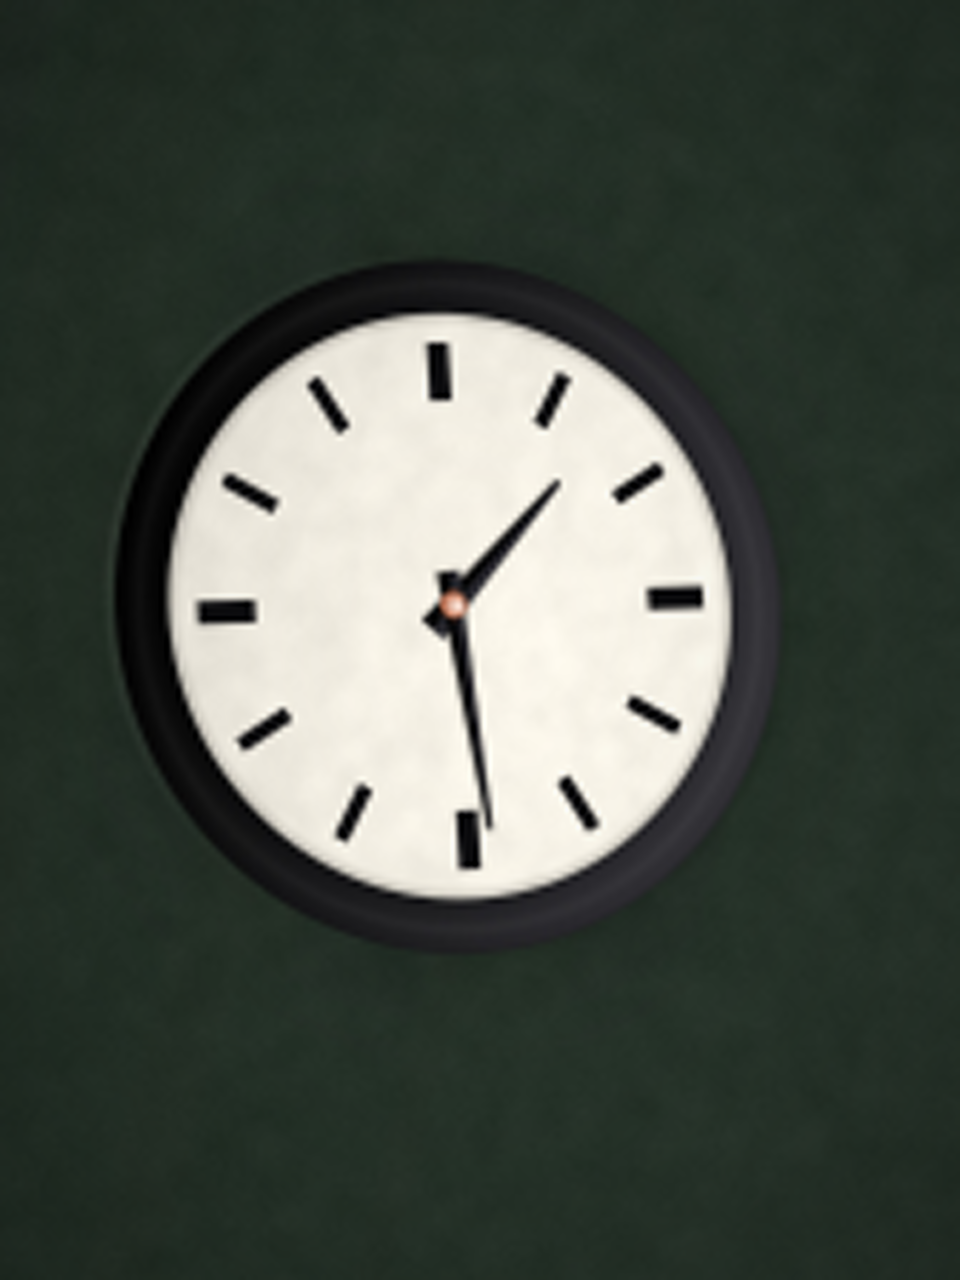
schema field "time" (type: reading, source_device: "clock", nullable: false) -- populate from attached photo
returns 1:29
